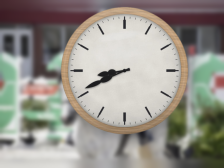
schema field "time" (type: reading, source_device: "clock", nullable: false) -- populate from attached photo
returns 8:41
